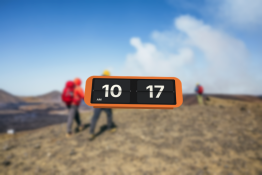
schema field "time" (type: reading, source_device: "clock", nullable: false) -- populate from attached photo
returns 10:17
